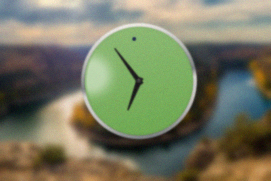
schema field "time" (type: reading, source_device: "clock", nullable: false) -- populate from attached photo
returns 6:55
